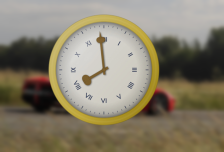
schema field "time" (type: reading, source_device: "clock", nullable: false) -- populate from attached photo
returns 7:59
